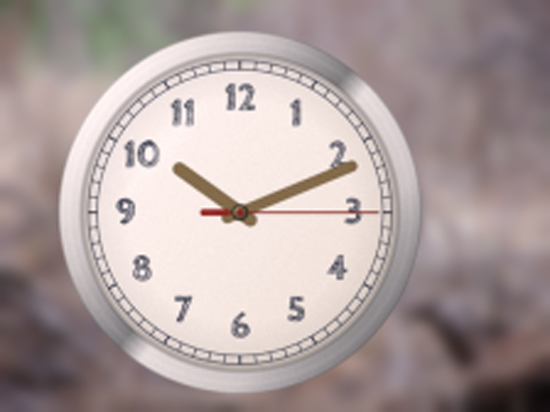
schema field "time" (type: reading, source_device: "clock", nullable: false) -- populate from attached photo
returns 10:11:15
